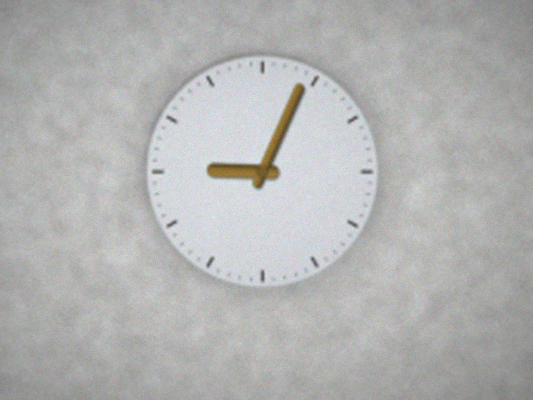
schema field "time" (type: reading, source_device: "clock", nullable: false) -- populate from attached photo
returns 9:04
